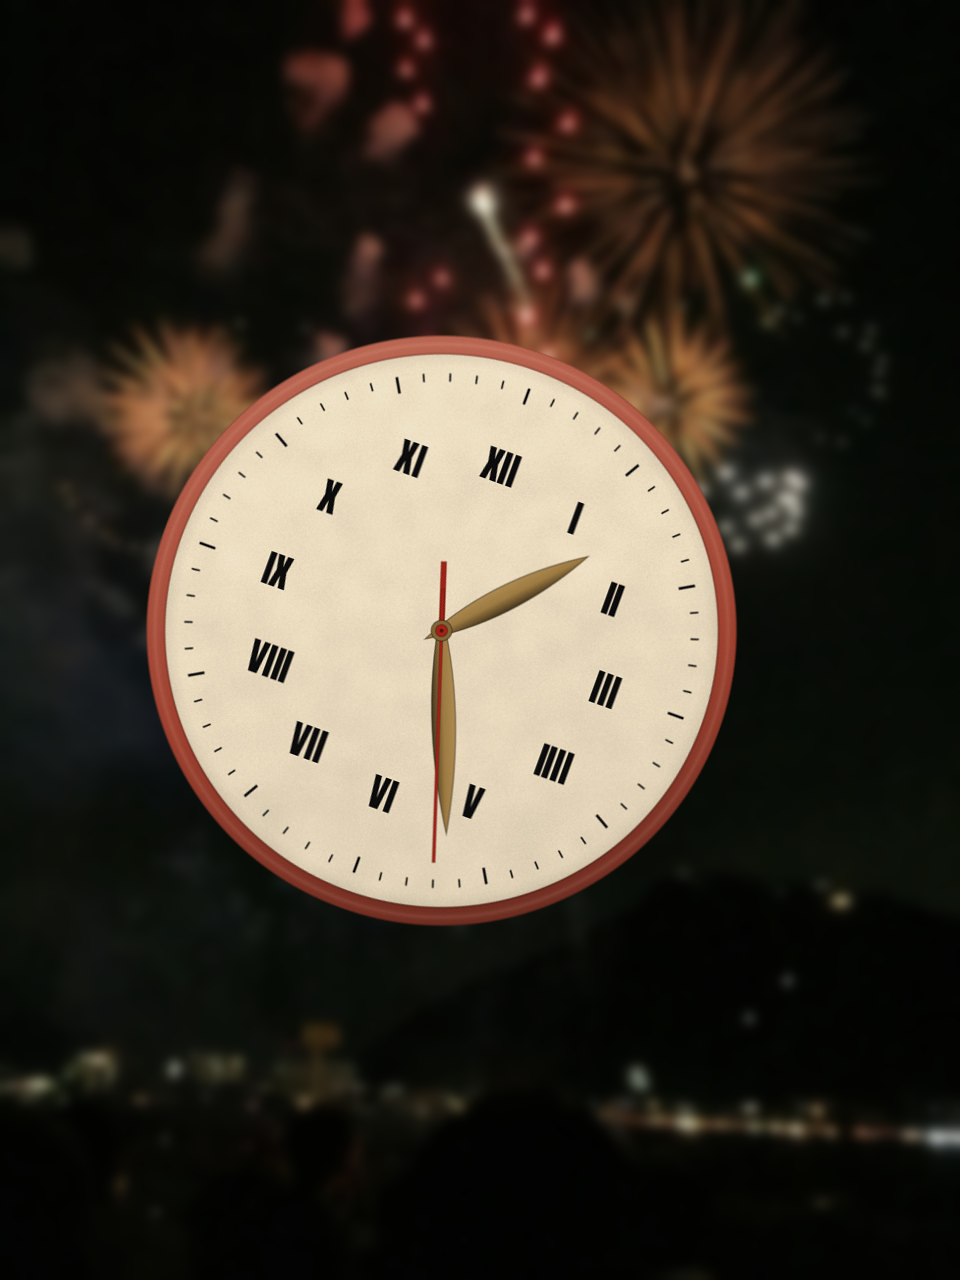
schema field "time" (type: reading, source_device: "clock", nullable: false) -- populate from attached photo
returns 1:26:27
